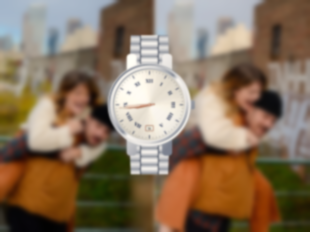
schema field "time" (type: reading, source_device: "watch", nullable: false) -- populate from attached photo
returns 8:44
